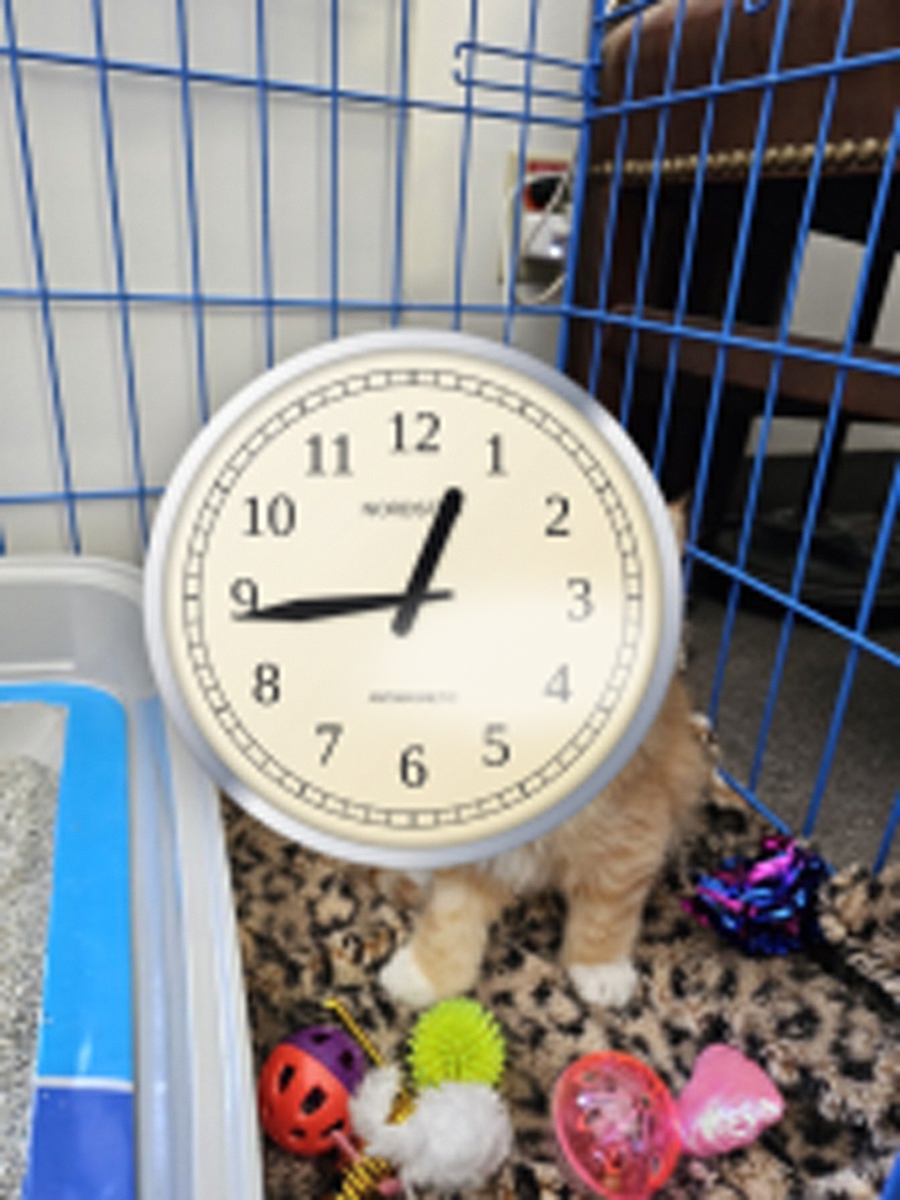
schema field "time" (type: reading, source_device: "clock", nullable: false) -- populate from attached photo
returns 12:44
